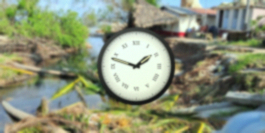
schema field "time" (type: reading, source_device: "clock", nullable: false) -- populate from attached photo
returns 1:48
